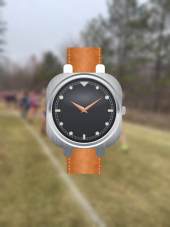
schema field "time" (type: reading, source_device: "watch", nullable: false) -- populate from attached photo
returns 10:09
